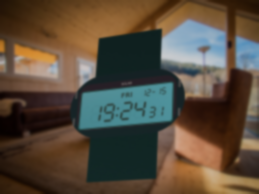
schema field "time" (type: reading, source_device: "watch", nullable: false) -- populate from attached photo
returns 19:24
